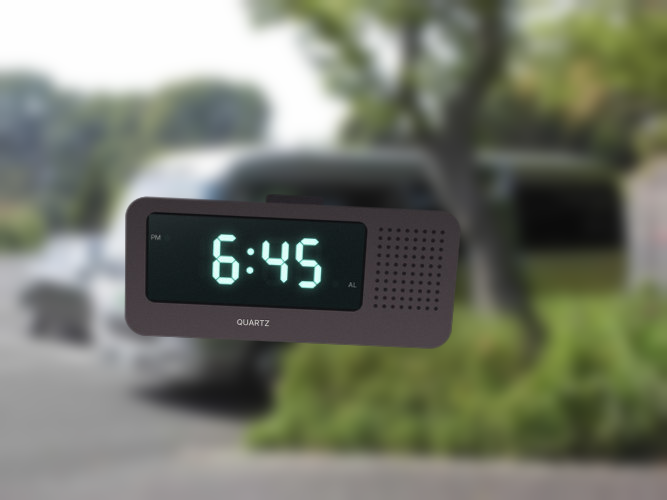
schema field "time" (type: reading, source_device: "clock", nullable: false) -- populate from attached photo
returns 6:45
